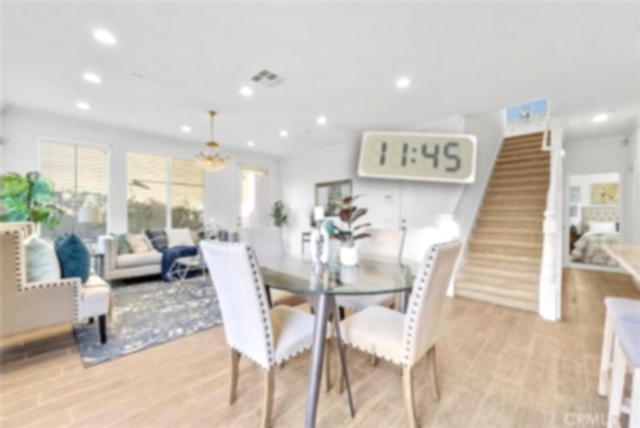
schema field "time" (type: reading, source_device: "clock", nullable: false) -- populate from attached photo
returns 11:45
